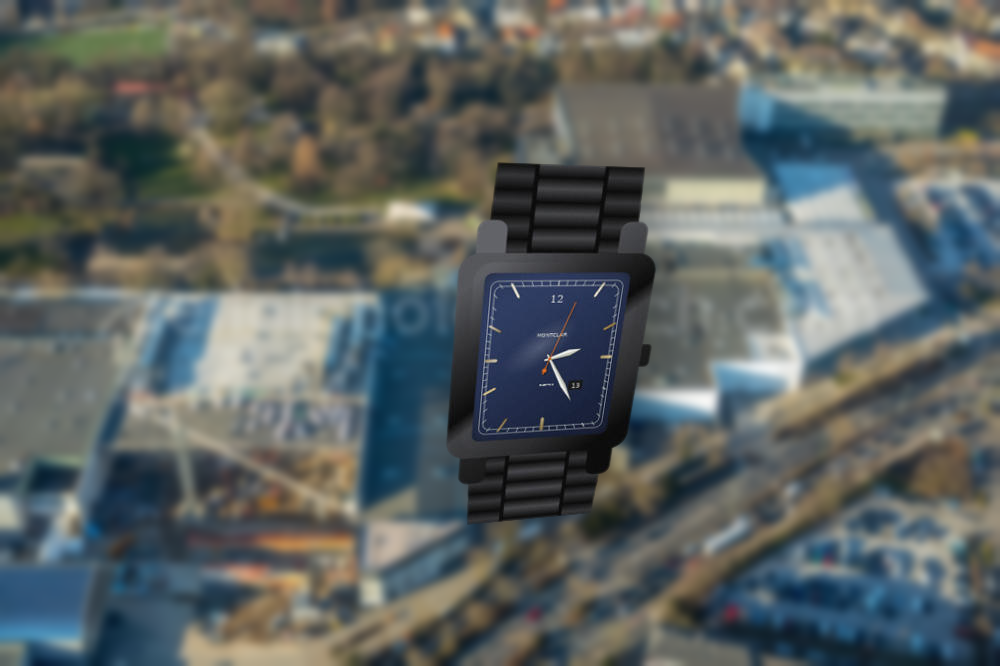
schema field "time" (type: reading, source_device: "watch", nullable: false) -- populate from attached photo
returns 2:25:03
